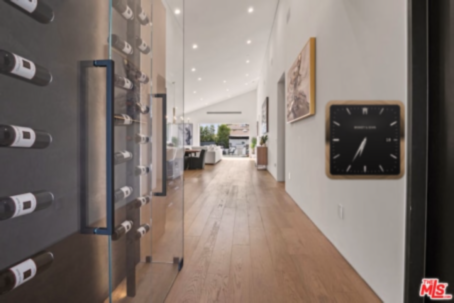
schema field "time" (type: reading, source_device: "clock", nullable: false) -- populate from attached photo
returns 6:35
